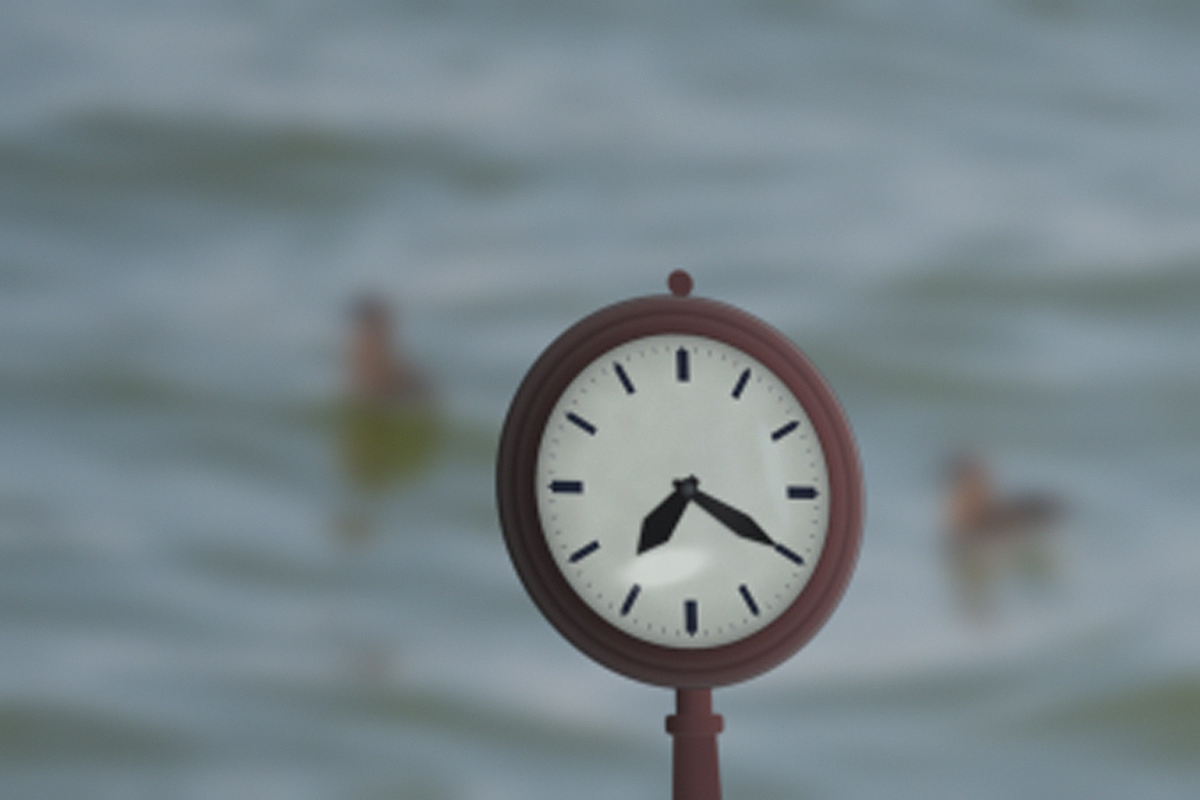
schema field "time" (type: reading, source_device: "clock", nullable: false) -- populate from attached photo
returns 7:20
